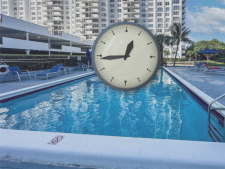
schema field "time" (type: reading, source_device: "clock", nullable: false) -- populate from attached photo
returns 12:44
